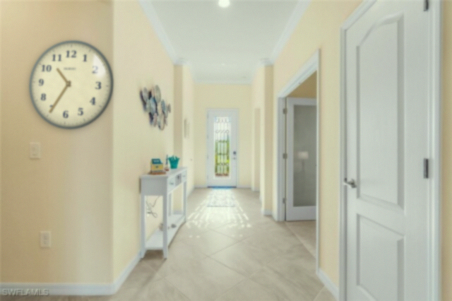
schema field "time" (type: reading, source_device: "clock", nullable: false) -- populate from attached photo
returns 10:35
